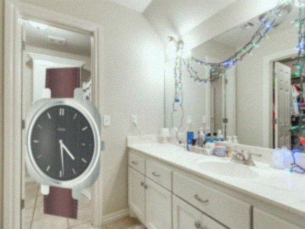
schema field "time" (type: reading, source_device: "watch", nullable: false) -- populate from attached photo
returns 4:29
